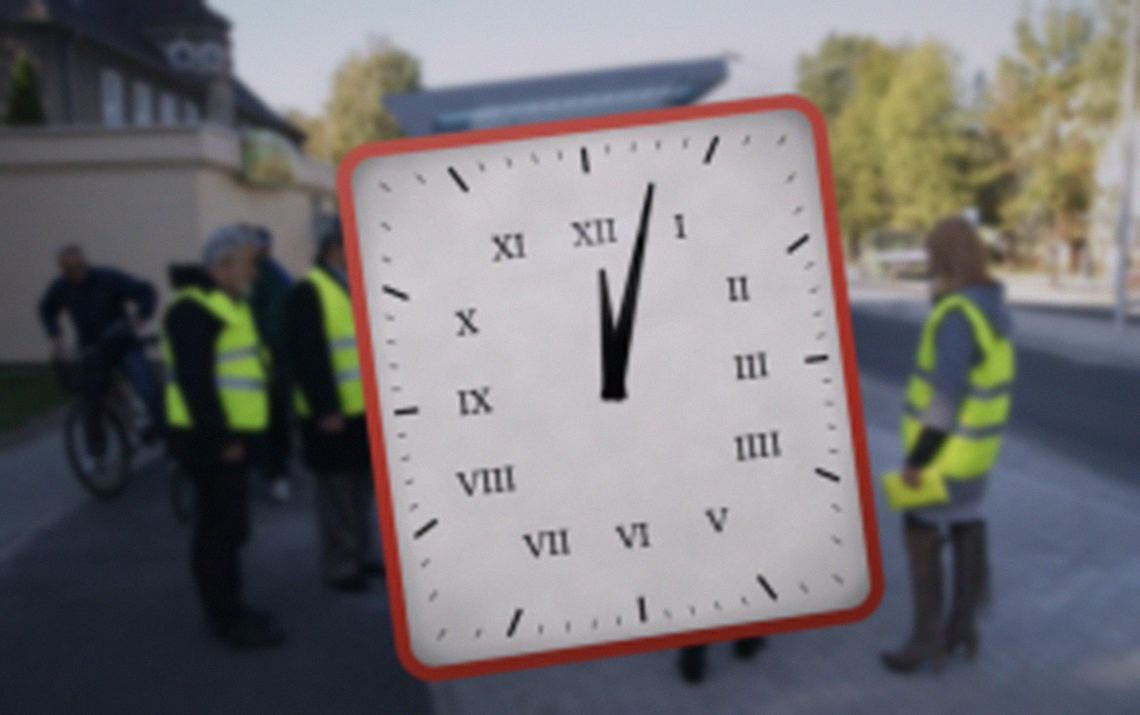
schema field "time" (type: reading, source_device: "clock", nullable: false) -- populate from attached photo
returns 12:03
